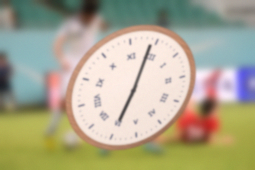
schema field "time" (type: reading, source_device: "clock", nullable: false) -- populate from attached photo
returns 5:59
